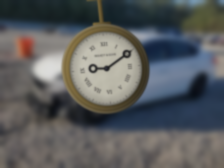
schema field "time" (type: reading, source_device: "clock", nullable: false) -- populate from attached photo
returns 9:10
